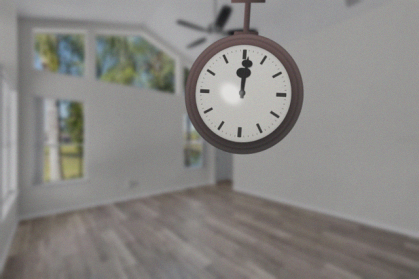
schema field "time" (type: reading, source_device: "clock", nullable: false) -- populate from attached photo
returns 12:01
